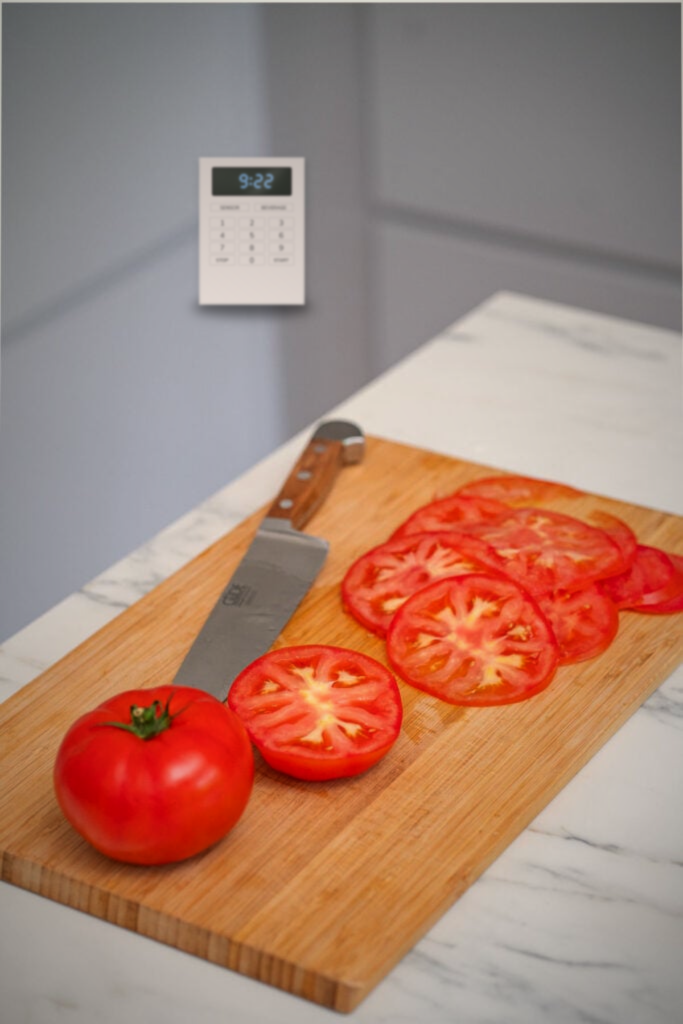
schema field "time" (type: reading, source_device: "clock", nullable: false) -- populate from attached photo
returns 9:22
